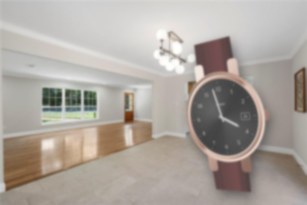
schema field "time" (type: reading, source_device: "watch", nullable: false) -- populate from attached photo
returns 3:58
